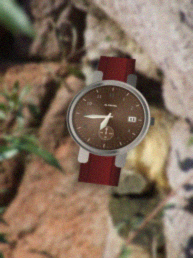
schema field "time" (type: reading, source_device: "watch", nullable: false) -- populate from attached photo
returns 6:44
